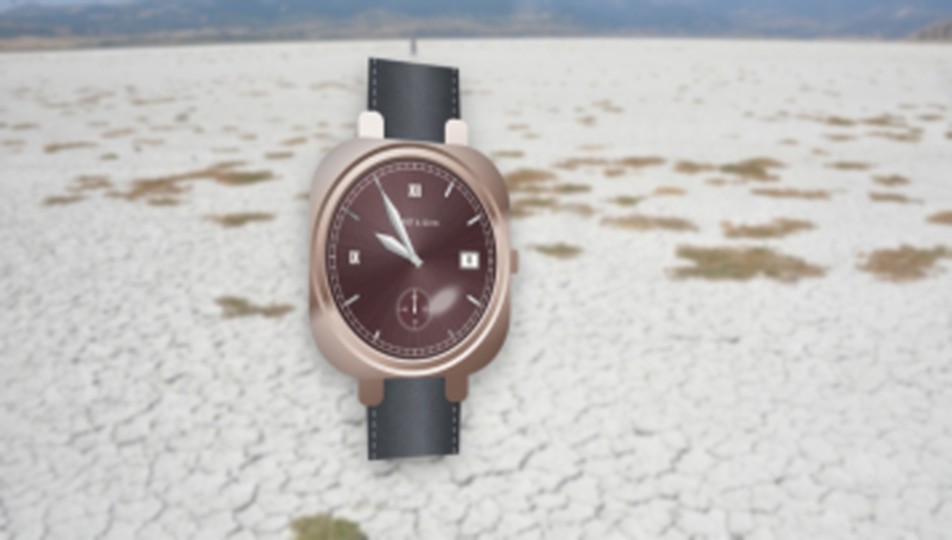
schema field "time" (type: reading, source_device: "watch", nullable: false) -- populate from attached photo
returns 9:55
